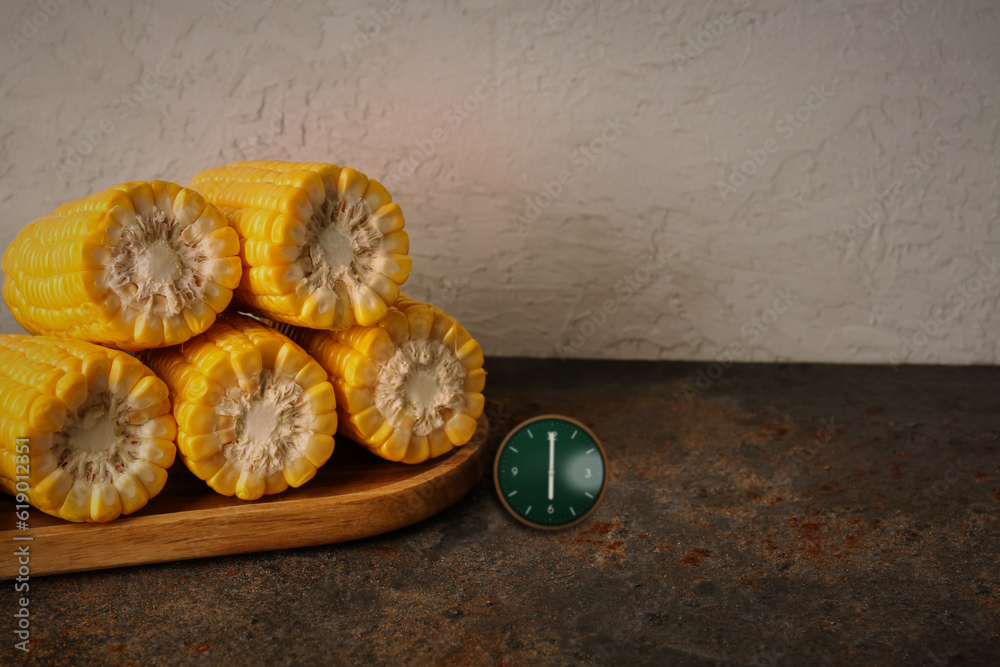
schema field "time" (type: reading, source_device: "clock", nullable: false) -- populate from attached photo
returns 6:00
